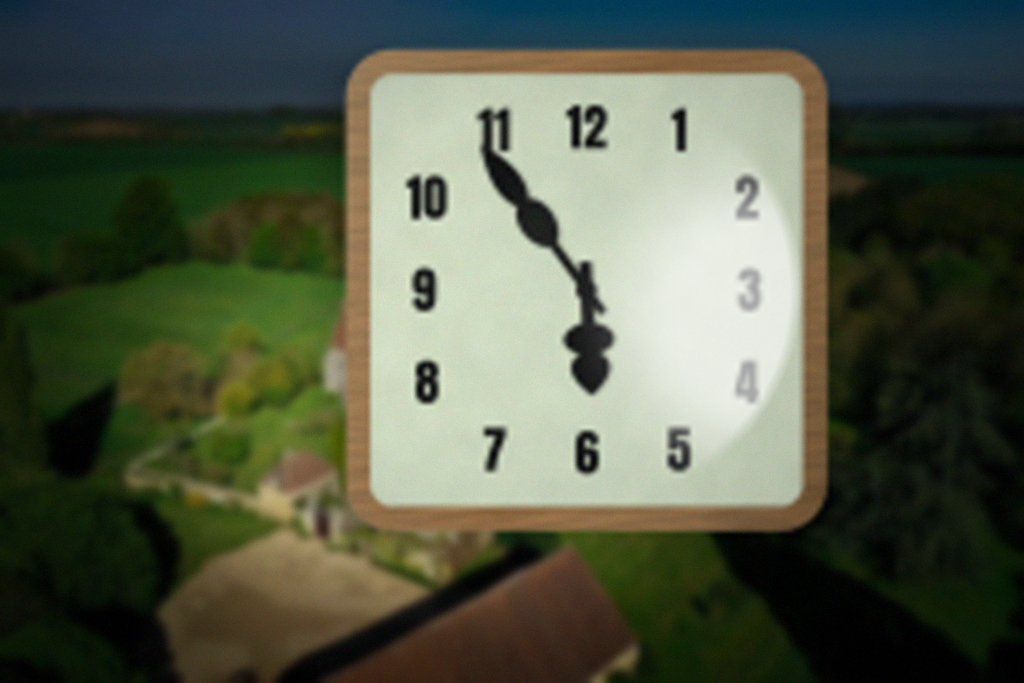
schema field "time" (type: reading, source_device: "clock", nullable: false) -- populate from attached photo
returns 5:54
